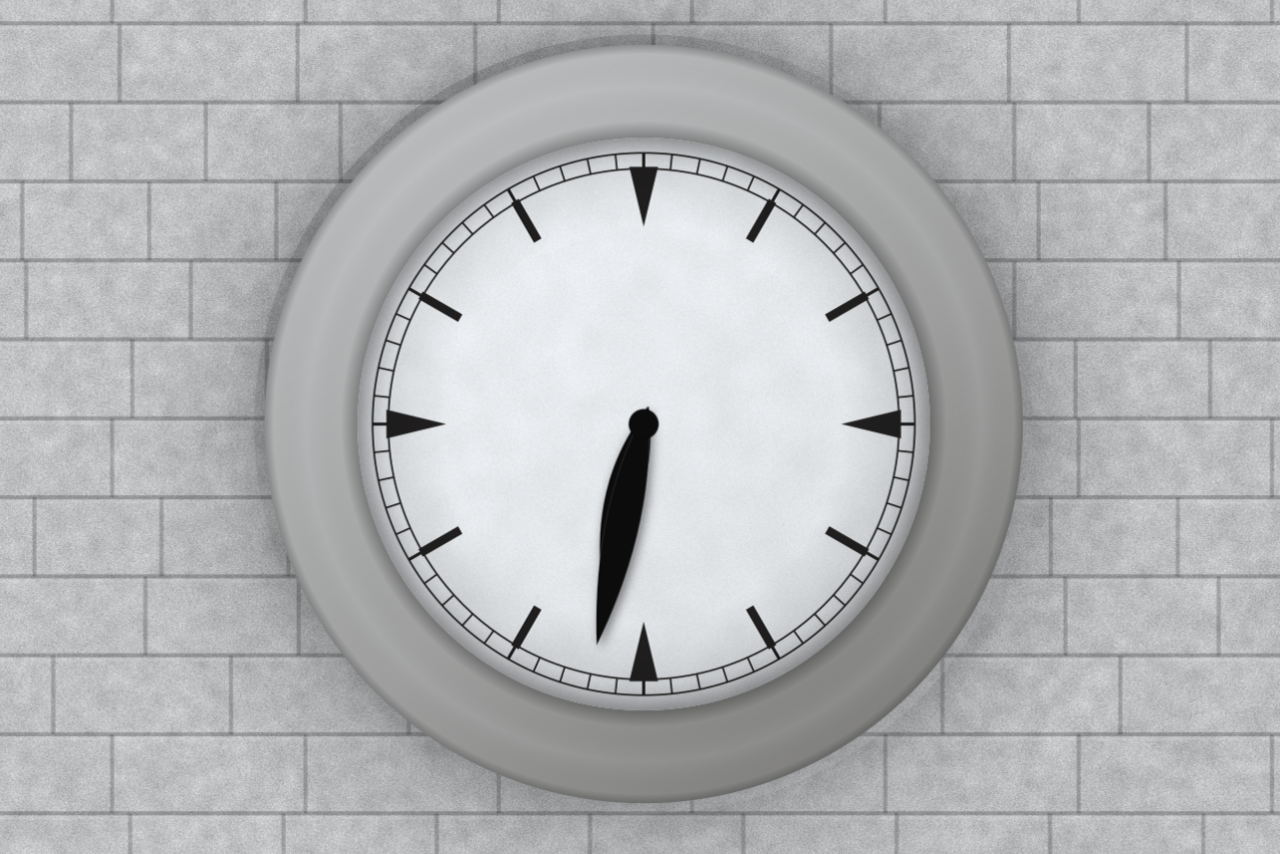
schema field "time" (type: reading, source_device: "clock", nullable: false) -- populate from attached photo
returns 6:32
